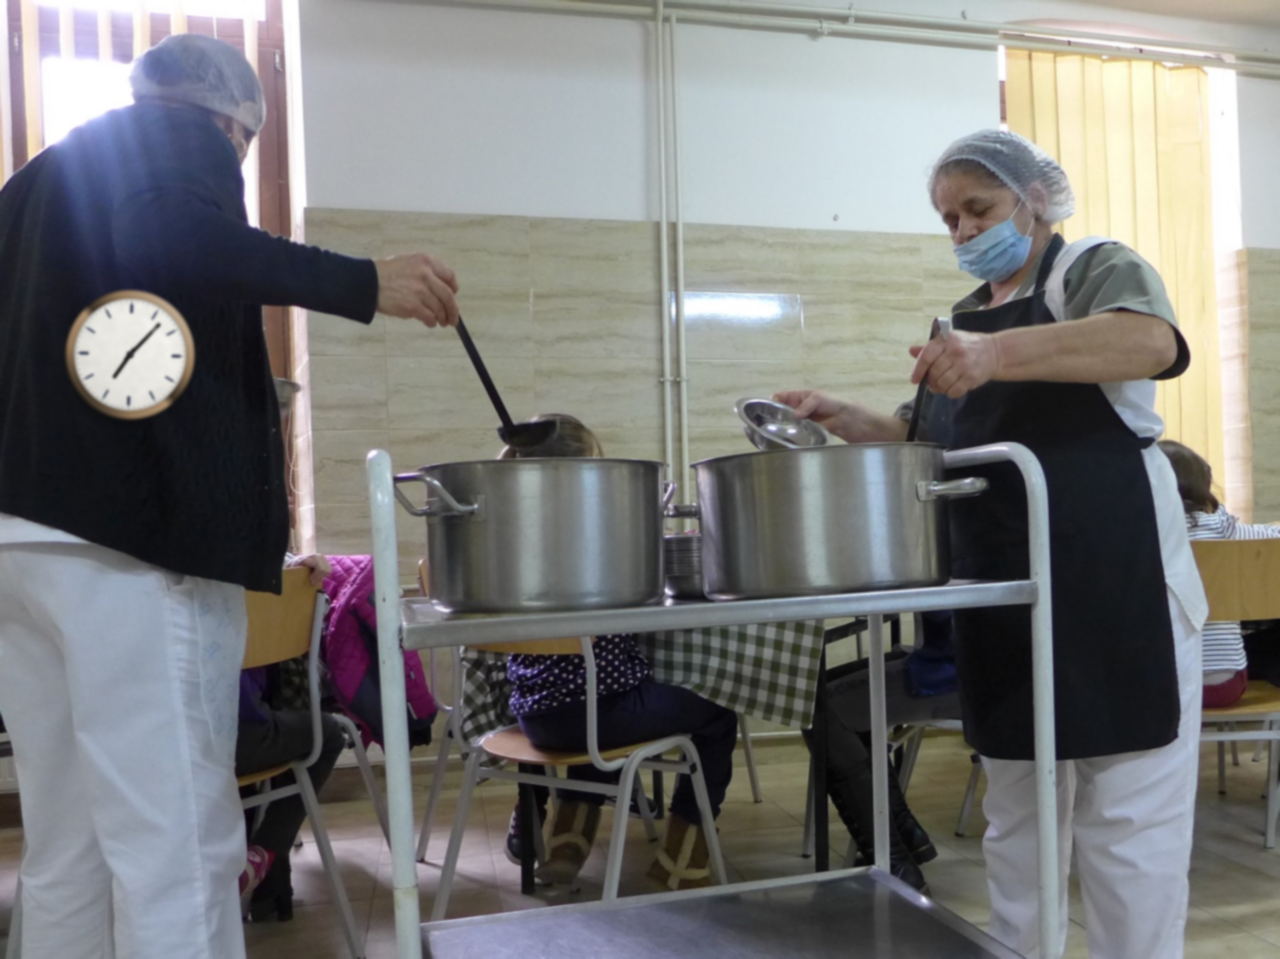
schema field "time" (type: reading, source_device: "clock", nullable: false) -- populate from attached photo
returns 7:07
